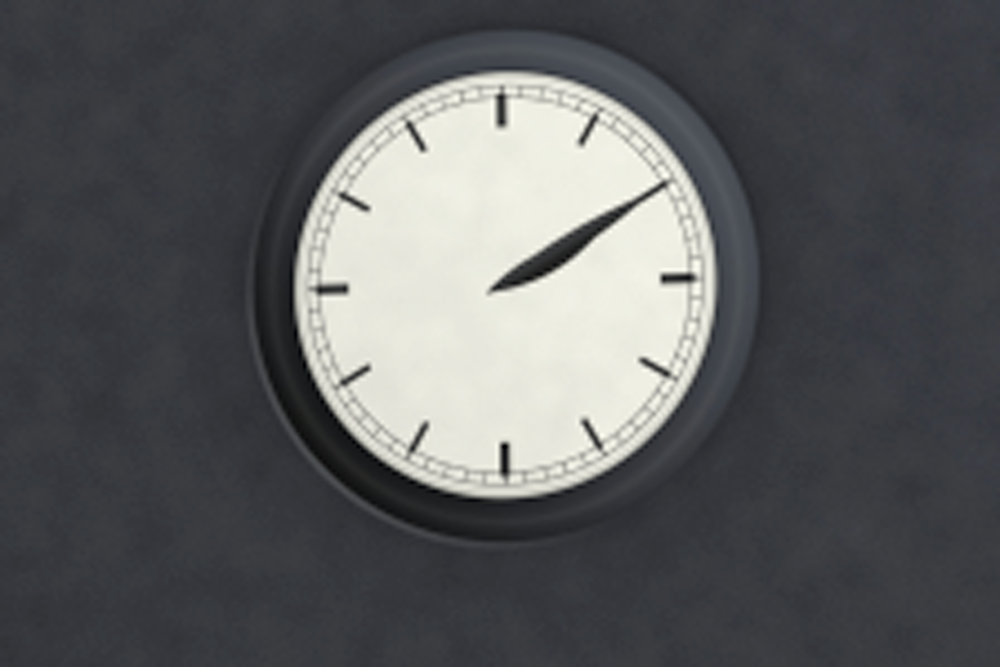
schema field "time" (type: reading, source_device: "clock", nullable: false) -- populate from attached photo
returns 2:10
